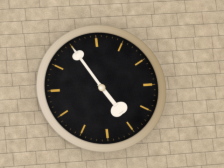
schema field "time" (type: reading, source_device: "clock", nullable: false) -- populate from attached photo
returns 4:55
